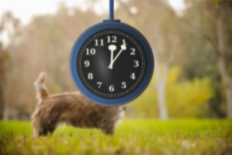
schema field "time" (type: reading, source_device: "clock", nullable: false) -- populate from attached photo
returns 12:06
